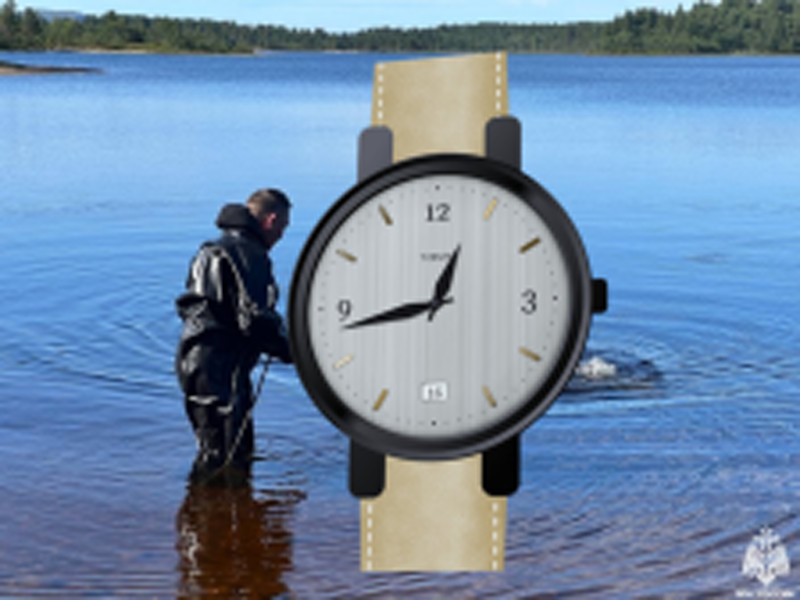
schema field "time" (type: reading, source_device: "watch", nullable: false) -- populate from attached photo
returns 12:43
